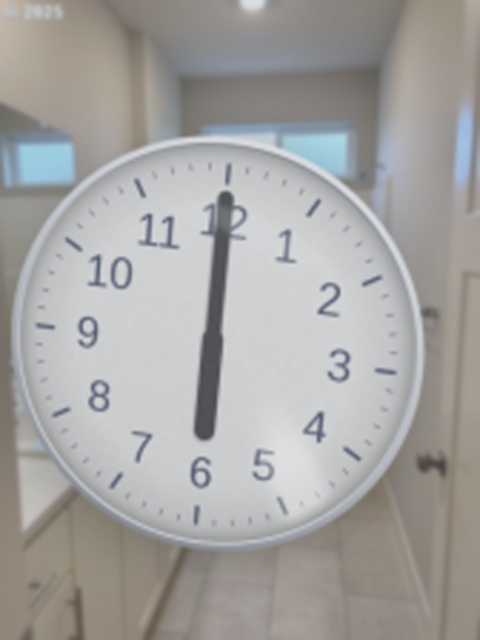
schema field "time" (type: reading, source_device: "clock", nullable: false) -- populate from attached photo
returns 6:00
